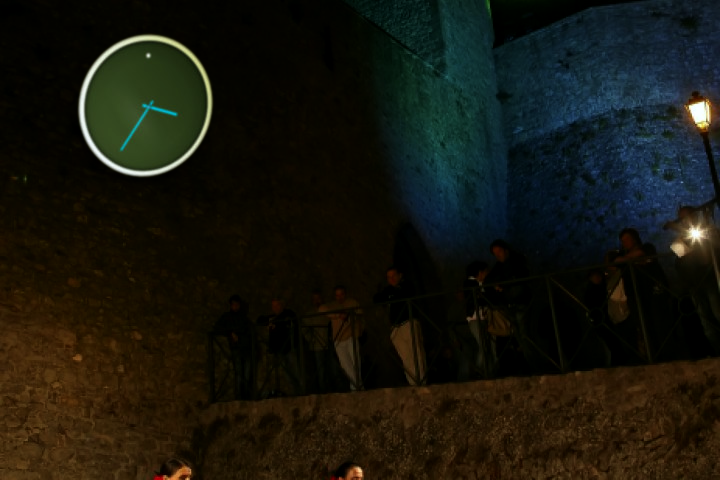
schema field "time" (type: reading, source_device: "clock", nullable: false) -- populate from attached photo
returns 3:36
